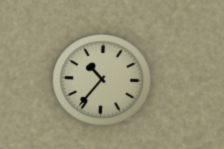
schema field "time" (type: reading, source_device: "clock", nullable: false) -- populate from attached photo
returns 10:36
